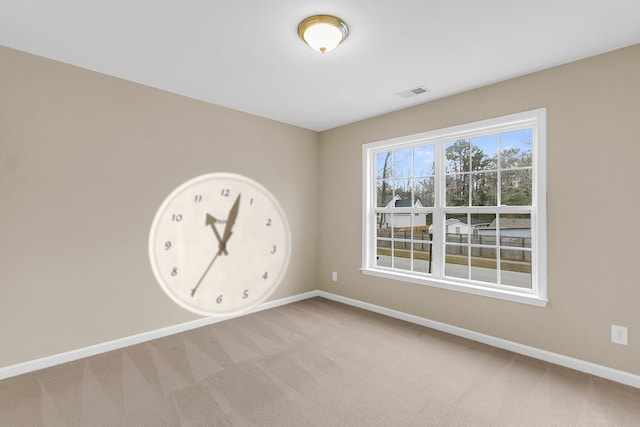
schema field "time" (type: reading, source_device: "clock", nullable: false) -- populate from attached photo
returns 11:02:35
